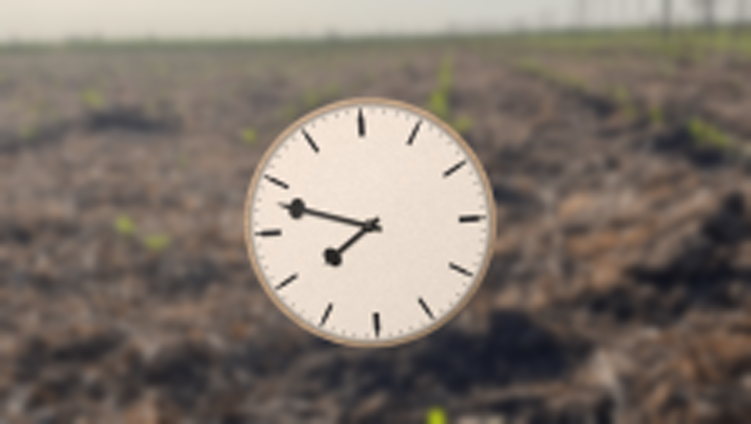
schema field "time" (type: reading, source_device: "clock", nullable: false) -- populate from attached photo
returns 7:48
